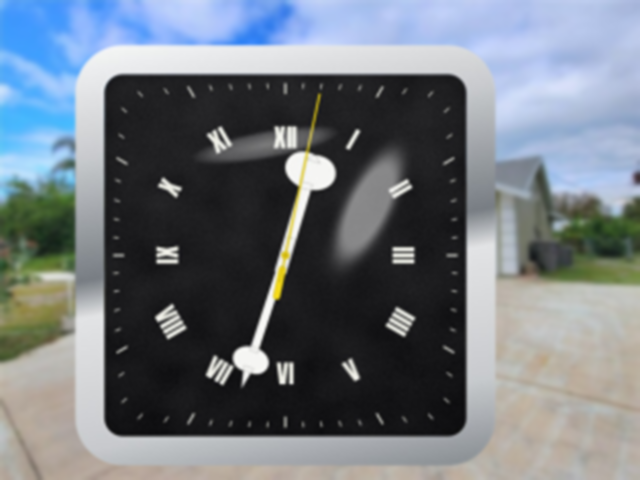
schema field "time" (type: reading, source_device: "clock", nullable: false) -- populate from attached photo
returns 12:33:02
